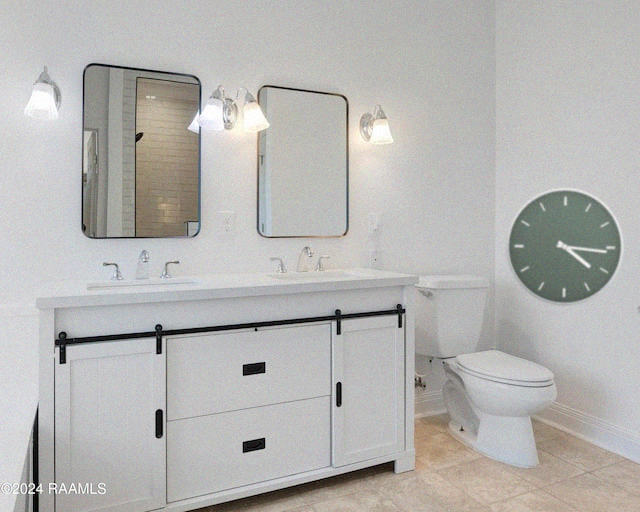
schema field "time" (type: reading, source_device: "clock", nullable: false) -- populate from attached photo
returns 4:16
